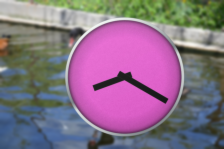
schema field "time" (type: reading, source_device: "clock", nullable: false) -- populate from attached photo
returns 8:20
